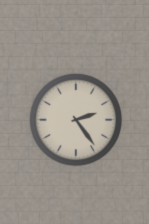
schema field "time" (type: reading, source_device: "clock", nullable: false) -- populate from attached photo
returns 2:24
